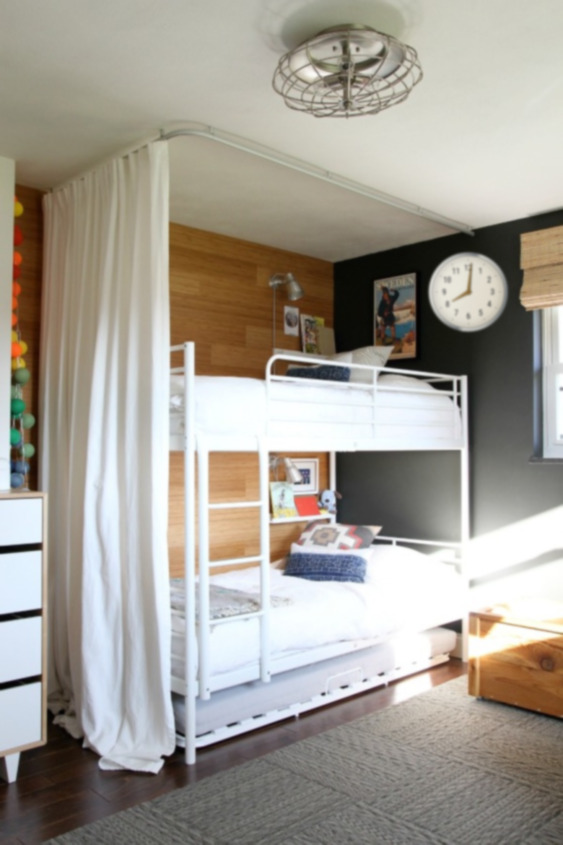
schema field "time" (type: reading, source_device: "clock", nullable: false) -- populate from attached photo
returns 8:01
